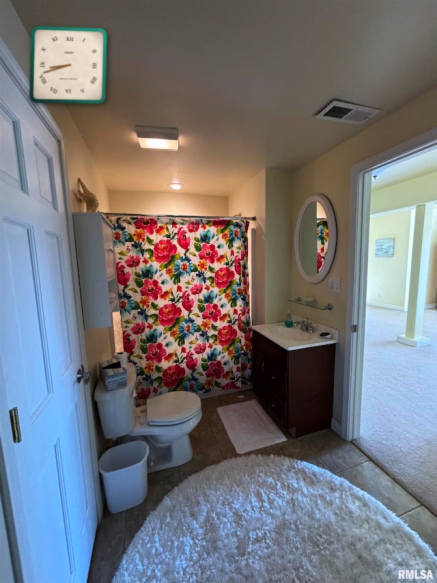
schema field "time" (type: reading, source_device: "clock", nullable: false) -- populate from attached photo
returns 8:42
